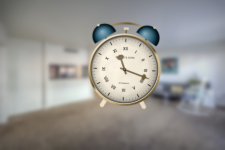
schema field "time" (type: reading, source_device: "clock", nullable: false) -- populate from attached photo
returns 11:18
